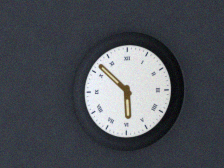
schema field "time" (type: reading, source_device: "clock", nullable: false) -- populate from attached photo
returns 5:52
